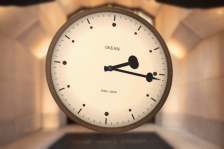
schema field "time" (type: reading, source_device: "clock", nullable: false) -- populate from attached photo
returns 2:16
